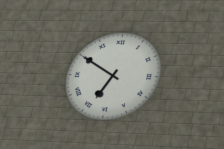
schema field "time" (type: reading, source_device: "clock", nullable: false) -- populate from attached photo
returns 6:50
